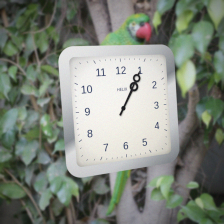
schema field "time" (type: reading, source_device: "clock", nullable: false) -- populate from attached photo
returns 1:05
